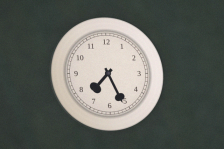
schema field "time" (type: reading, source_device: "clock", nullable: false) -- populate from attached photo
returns 7:26
